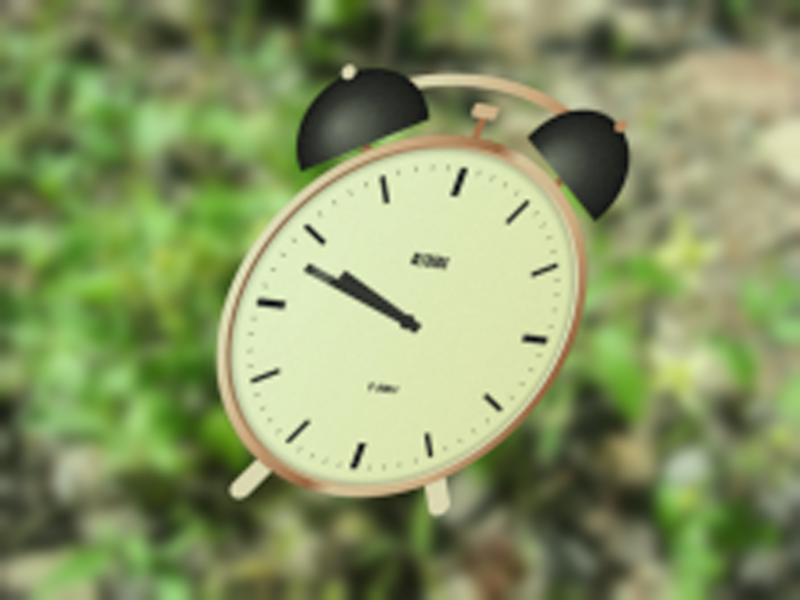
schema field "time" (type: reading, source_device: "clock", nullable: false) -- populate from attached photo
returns 9:48
